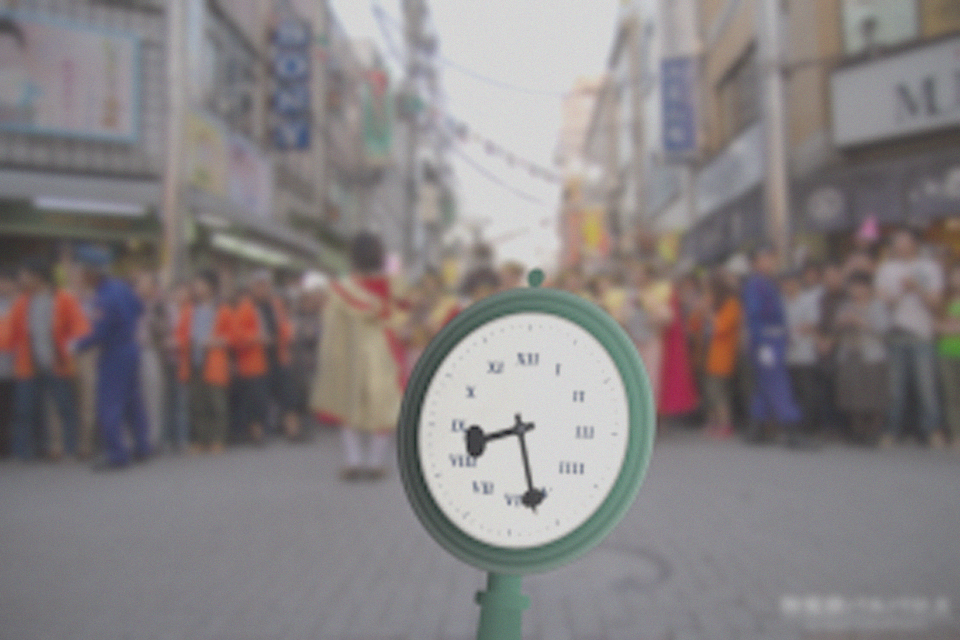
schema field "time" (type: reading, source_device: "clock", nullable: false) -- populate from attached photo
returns 8:27
